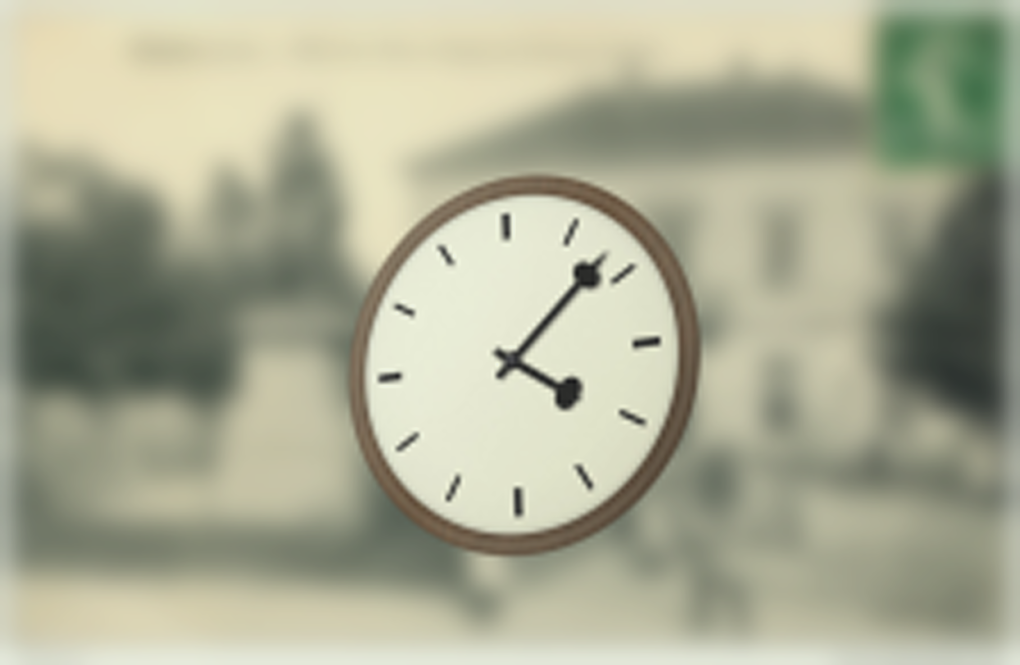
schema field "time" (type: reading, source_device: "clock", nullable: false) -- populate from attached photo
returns 4:08
